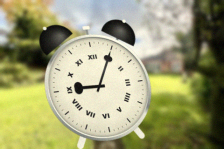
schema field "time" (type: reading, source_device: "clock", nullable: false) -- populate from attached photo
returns 9:05
